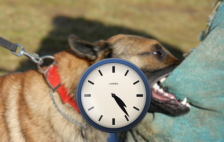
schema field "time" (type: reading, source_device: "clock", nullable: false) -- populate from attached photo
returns 4:24
